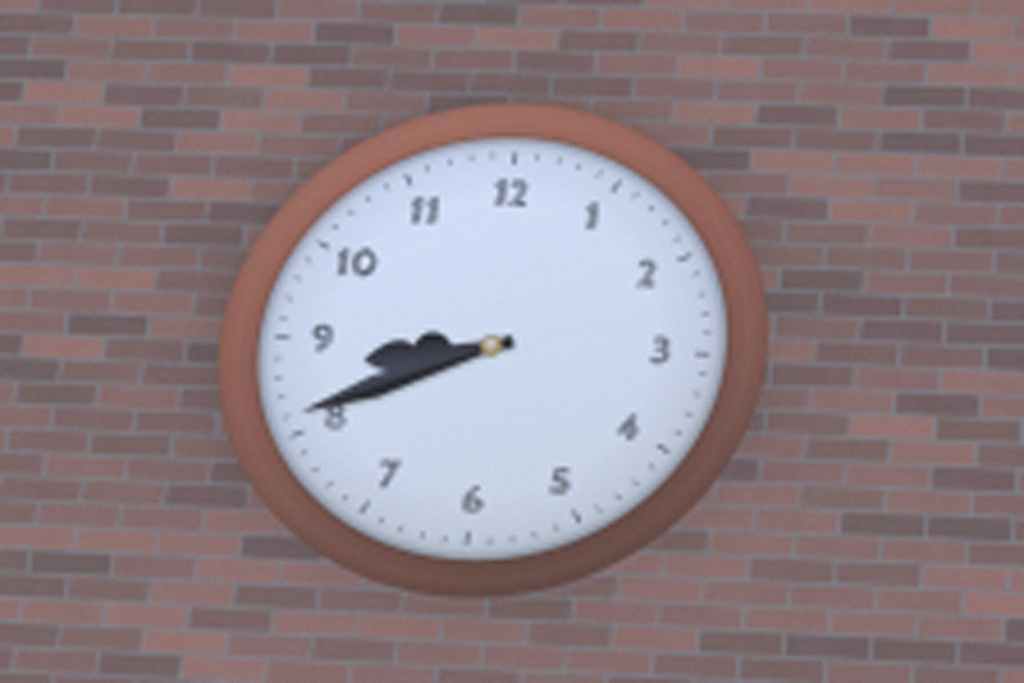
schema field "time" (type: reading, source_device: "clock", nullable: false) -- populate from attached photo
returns 8:41
